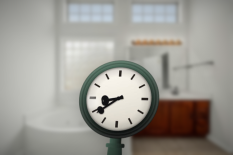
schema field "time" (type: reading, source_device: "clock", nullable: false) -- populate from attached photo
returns 8:39
